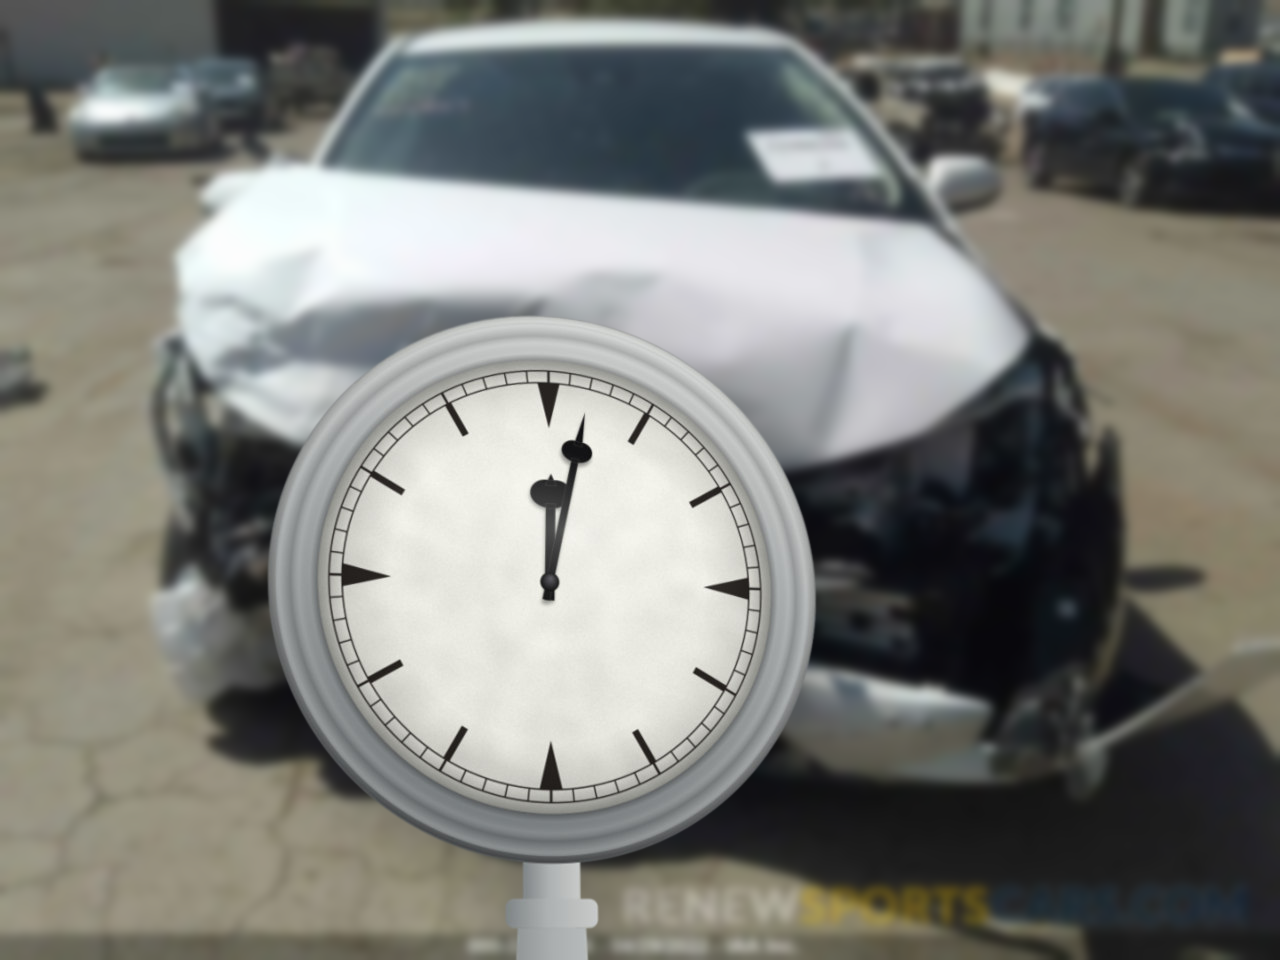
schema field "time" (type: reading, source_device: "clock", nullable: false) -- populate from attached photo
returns 12:02
